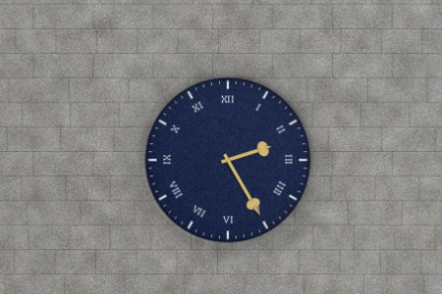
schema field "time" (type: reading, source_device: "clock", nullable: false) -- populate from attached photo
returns 2:25
